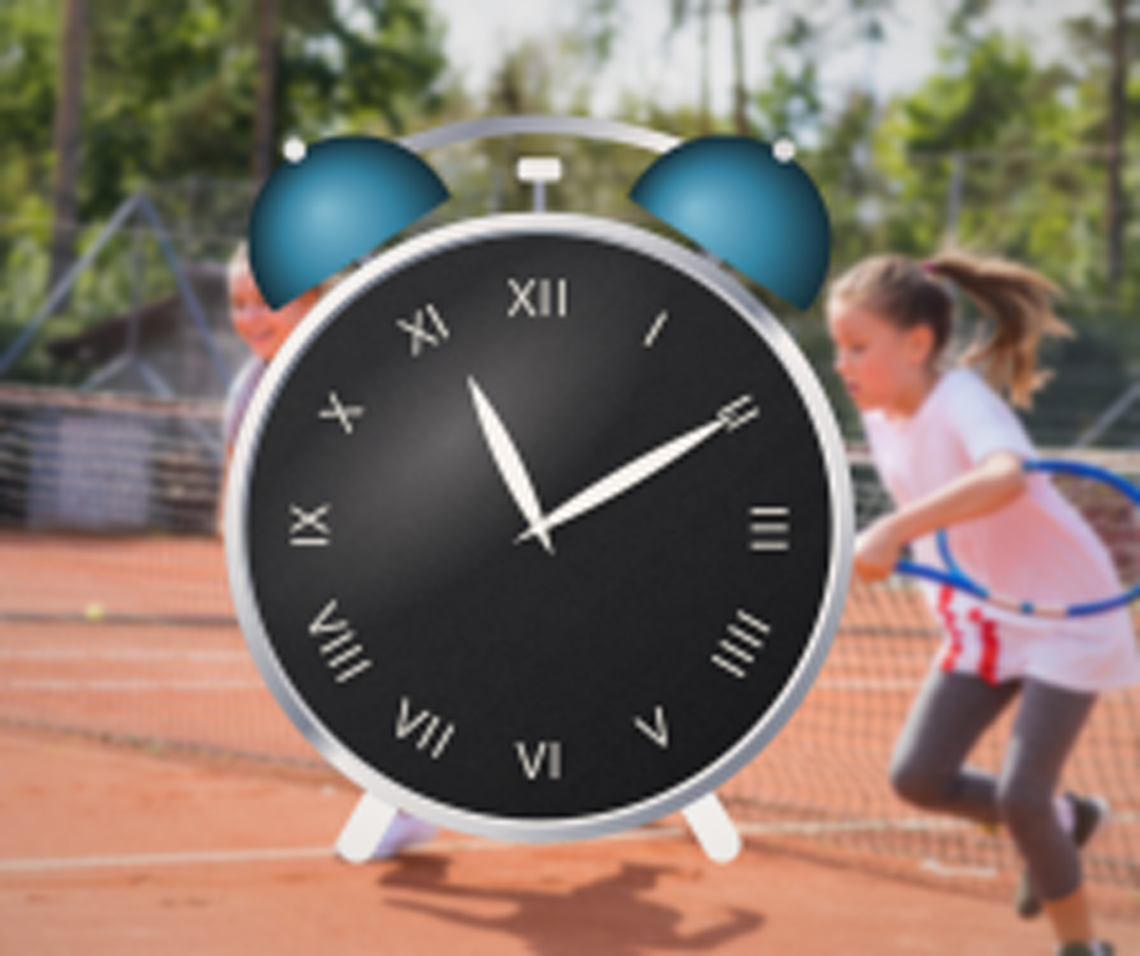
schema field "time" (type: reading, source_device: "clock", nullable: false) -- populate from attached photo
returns 11:10
